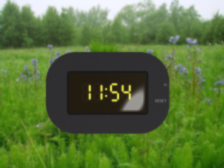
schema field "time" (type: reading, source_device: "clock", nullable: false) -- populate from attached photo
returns 11:54
